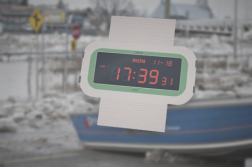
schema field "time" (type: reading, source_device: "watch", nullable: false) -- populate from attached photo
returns 17:39:31
